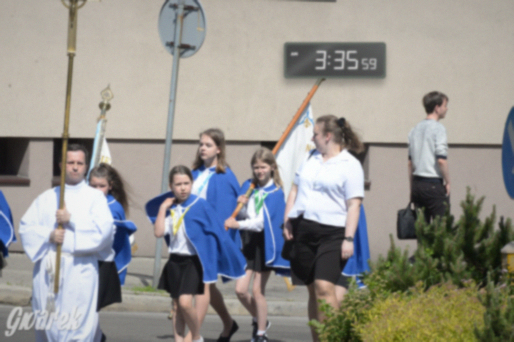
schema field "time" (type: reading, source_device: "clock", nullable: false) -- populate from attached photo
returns 3:35
